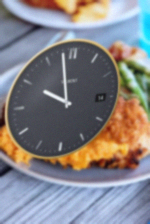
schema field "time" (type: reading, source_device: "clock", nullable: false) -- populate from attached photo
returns 9:58
